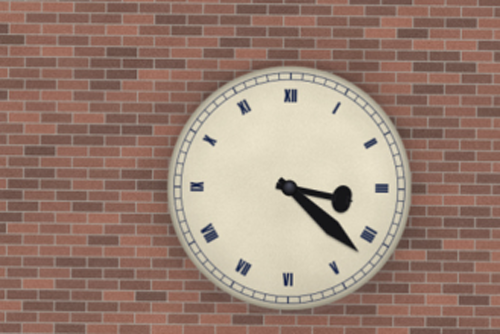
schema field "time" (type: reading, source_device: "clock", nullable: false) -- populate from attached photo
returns 3:22
